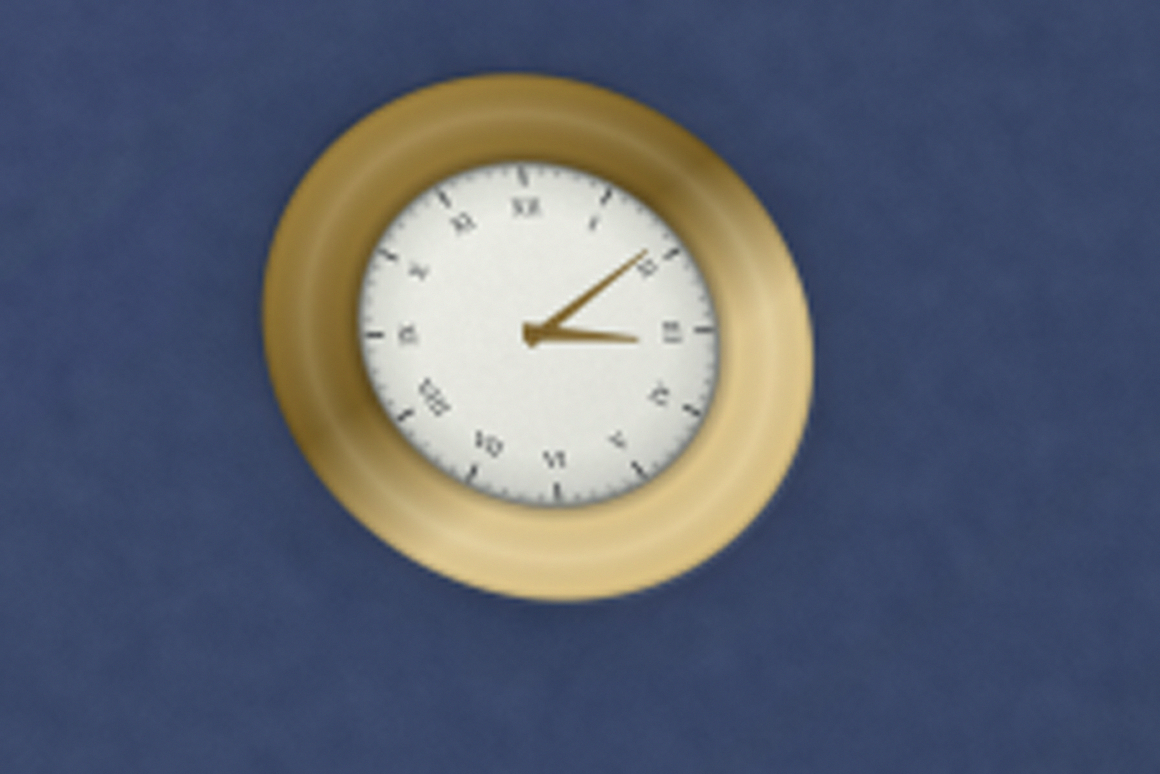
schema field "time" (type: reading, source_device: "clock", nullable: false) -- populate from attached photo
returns 3:09
